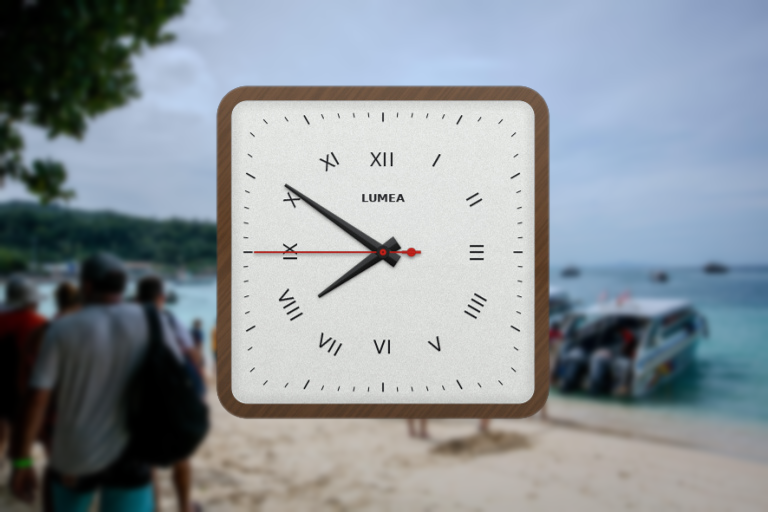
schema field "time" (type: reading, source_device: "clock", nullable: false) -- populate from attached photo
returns 7:50:45
